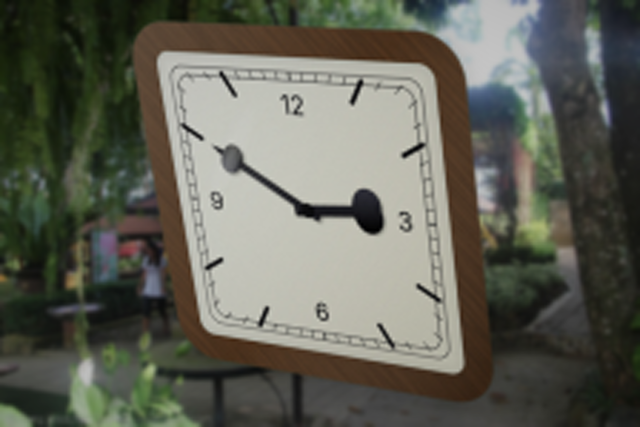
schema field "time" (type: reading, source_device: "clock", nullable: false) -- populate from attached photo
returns 2:50
